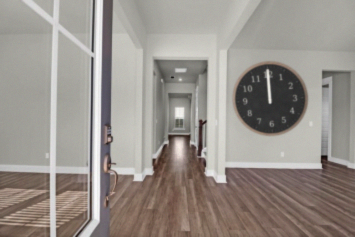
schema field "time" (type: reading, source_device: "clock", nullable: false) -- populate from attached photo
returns 12:00
